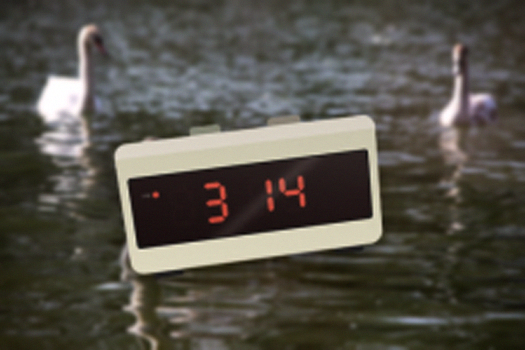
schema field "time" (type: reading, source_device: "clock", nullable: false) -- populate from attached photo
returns 3:14
